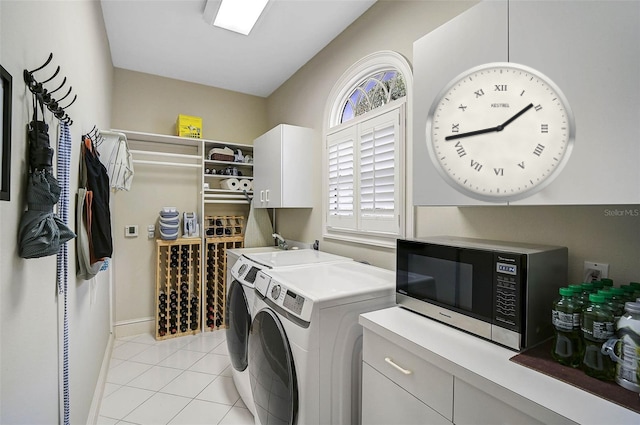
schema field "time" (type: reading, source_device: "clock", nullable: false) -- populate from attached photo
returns 1:43
